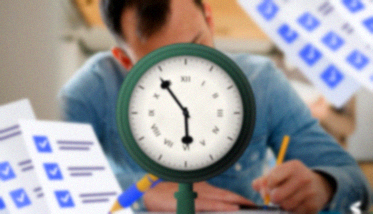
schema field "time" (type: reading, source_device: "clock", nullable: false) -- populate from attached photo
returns 5:54
